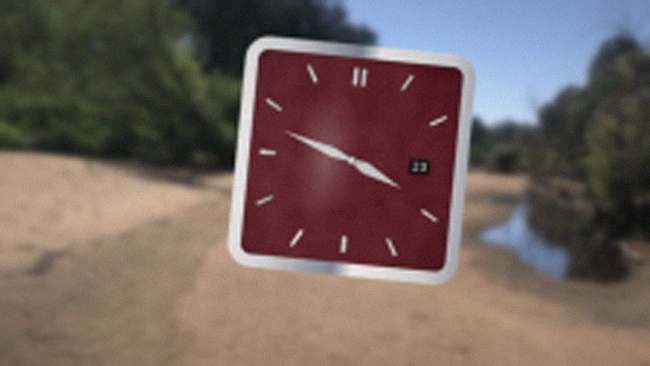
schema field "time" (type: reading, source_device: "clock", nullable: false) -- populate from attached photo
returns 3:48
